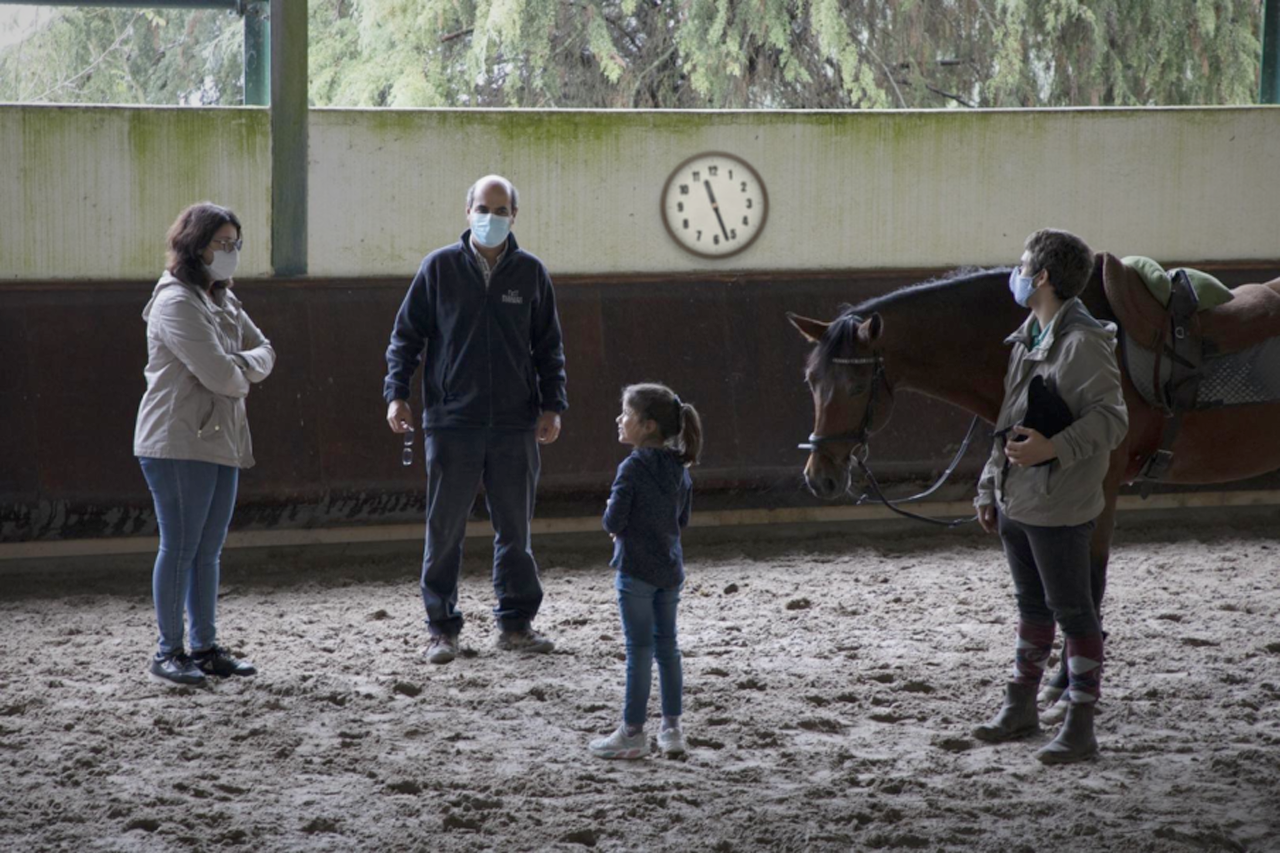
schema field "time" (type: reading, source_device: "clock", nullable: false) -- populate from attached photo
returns 11:27
